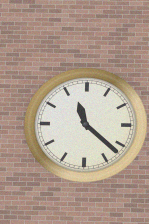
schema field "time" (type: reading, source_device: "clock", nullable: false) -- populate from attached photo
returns 11:22
